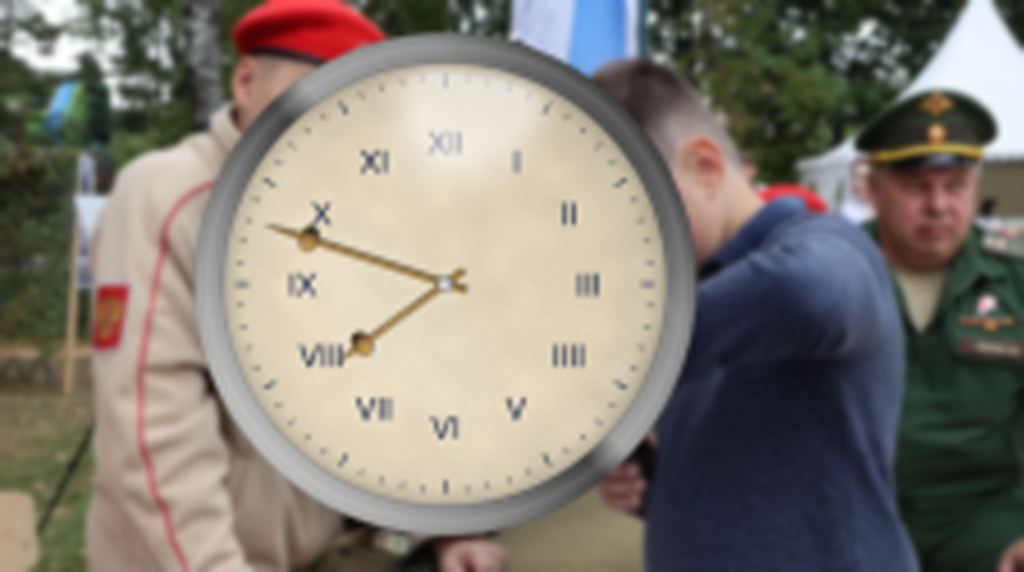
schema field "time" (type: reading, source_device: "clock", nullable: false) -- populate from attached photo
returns 7:48
